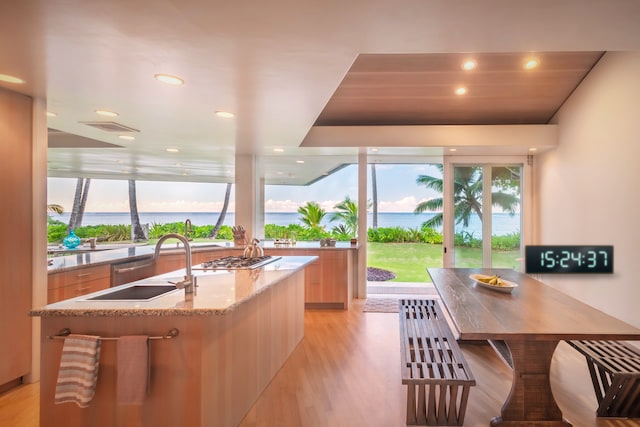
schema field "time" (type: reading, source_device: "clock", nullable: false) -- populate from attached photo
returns 15:24:37
